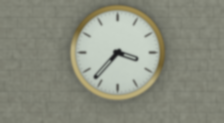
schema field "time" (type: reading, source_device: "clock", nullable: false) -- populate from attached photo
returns 3:37
